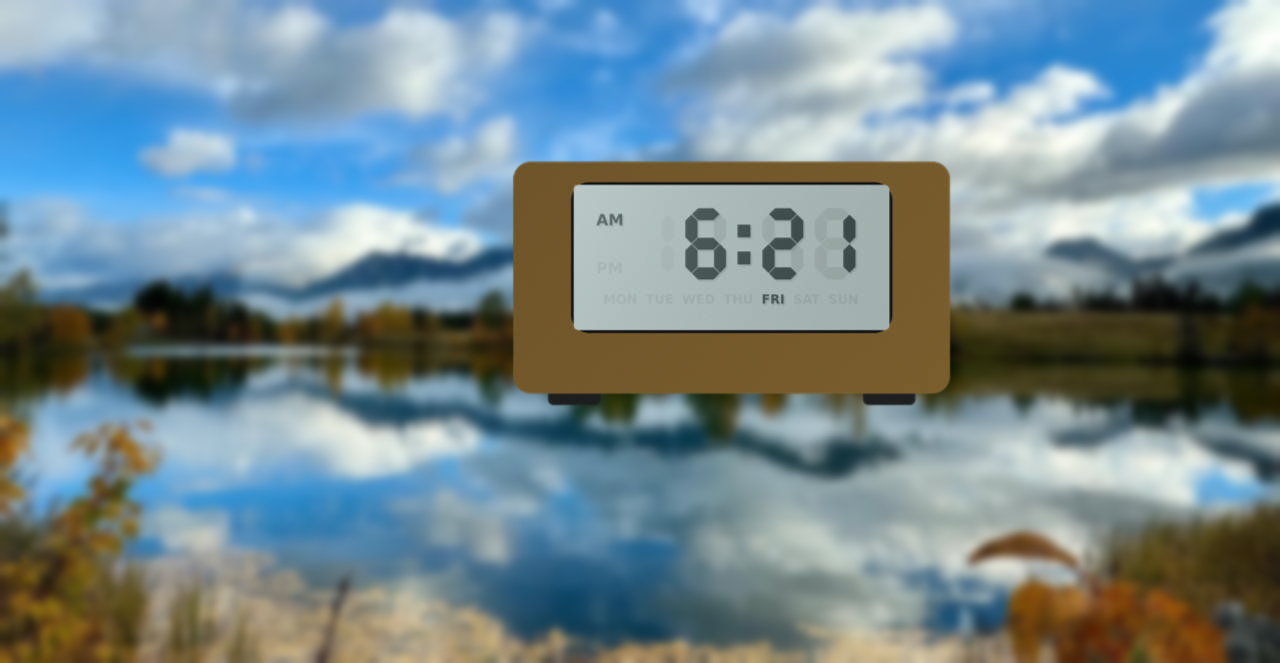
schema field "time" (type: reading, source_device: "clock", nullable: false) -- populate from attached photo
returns 6:21
